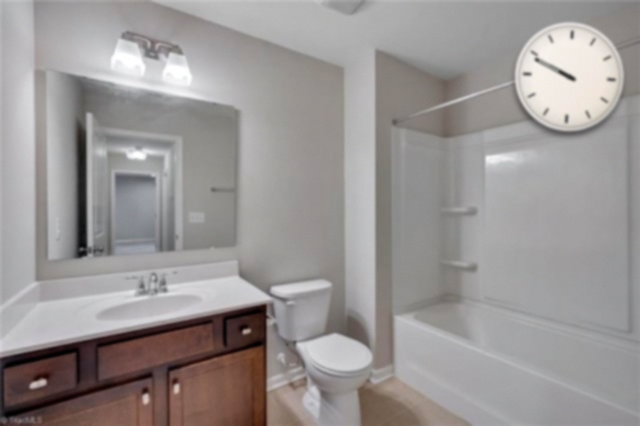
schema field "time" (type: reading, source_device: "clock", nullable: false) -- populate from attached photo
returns 9:49
